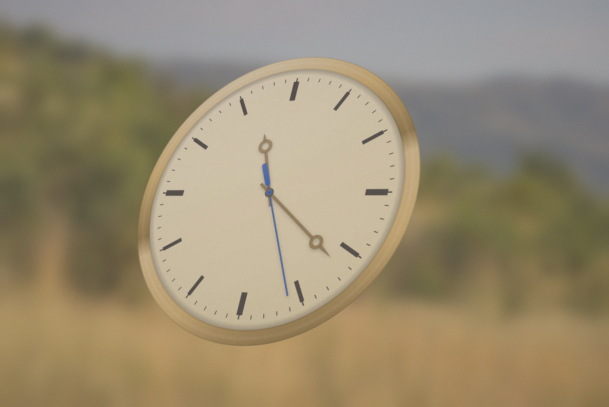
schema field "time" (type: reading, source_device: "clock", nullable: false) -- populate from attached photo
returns 11:21:26
